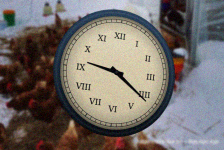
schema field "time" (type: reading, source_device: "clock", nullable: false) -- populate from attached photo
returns 9:21
